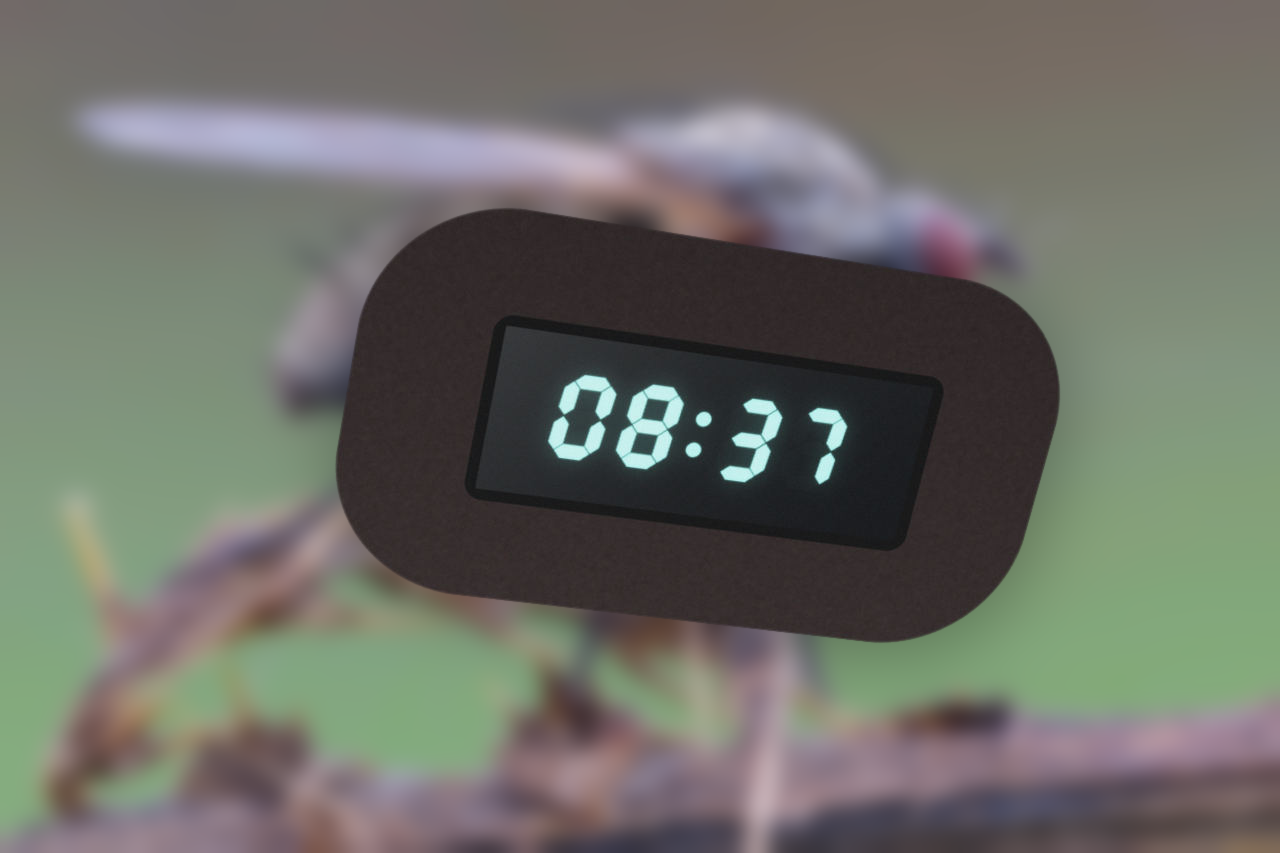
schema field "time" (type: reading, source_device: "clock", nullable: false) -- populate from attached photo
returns 8:37
